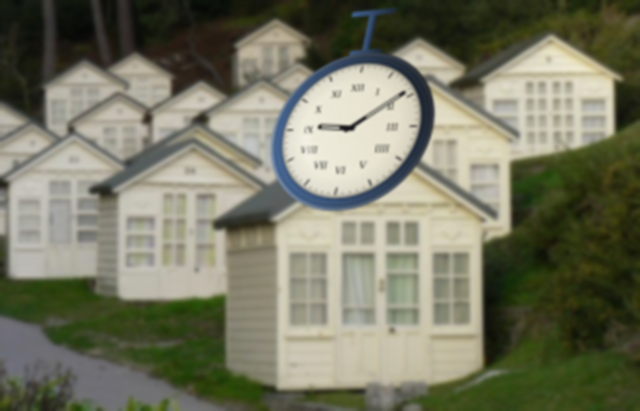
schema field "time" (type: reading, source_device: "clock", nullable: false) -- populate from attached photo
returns 9:09
